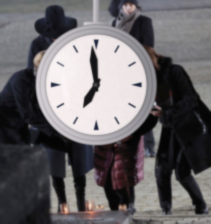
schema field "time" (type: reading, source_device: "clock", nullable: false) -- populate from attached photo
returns 6:59
